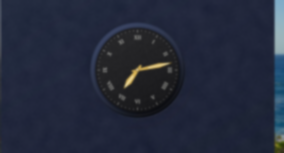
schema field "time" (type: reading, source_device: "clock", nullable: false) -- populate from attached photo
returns 7:13
